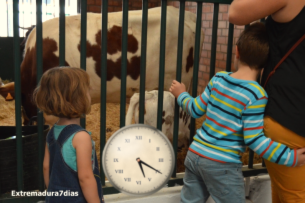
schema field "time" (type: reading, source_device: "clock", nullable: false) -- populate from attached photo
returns 5:20
